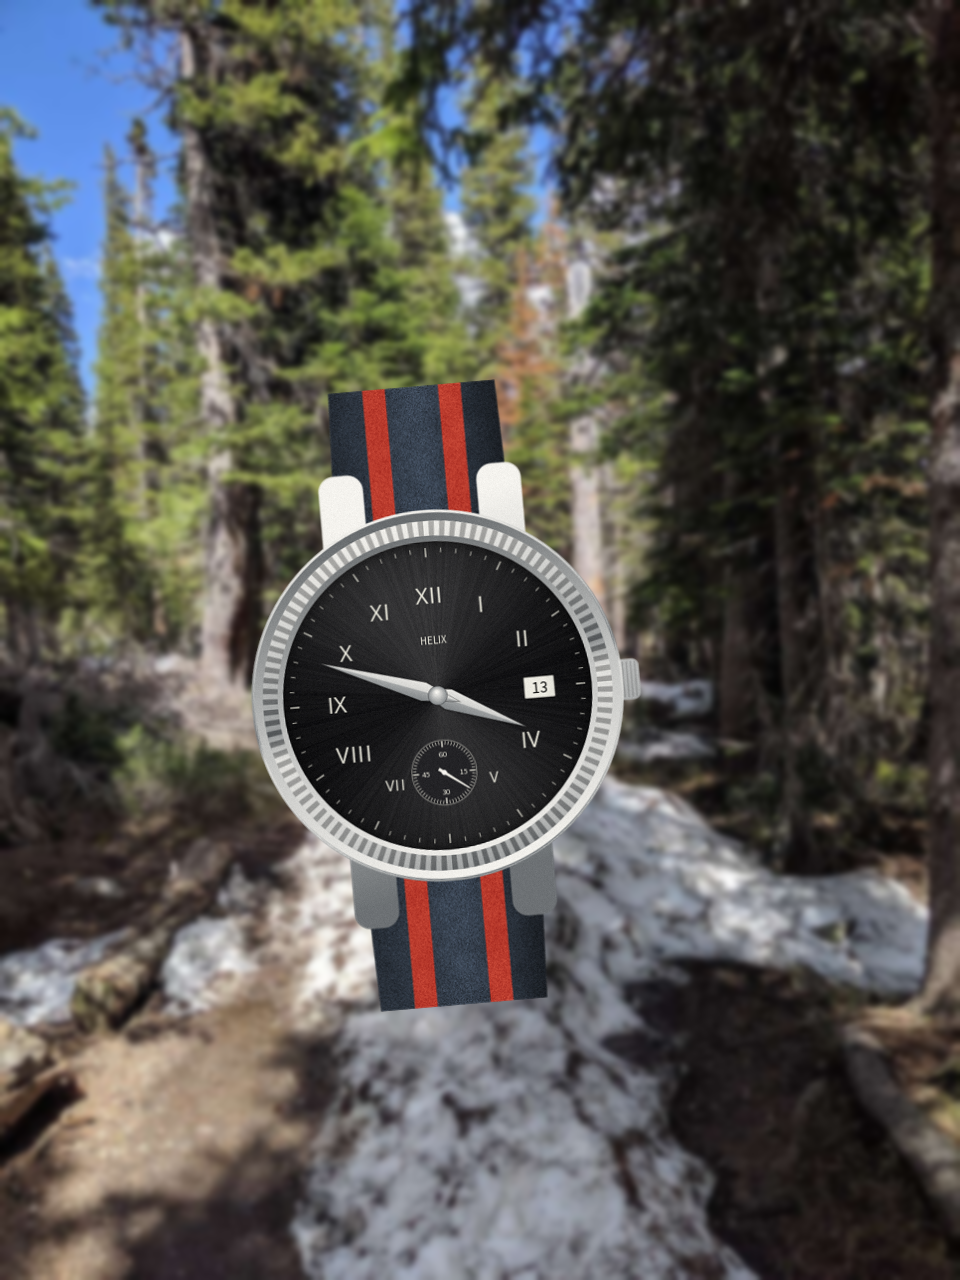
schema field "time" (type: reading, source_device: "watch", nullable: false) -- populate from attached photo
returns 3:48:21
